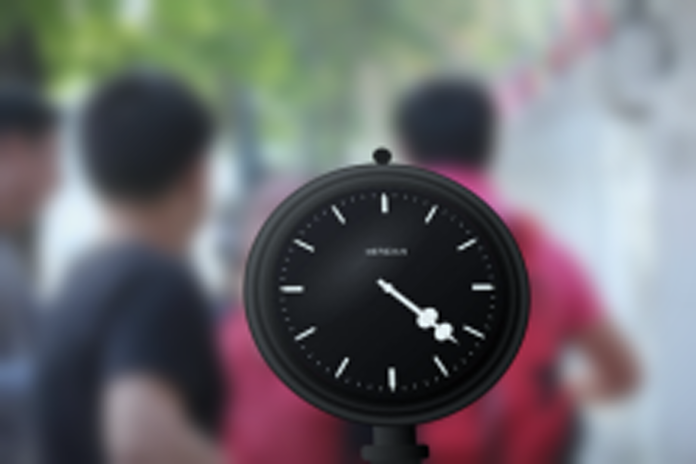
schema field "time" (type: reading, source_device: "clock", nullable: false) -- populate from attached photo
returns 4:22
